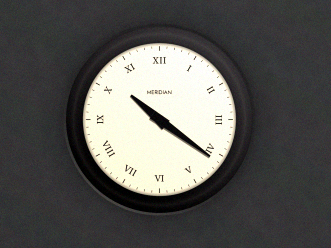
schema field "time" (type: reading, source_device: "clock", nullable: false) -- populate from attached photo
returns 10:21
